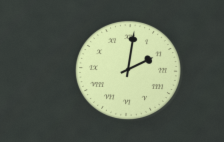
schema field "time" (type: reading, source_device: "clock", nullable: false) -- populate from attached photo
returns 2:01
